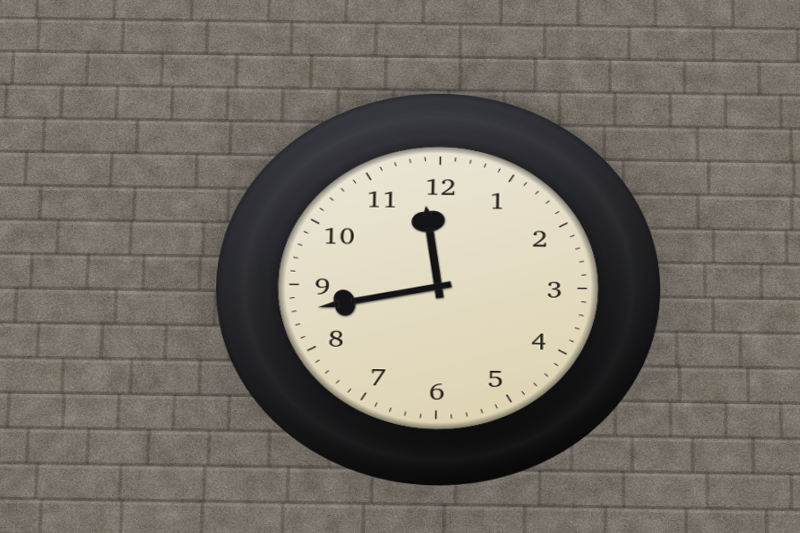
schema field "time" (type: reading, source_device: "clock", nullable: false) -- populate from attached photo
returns 11:43
